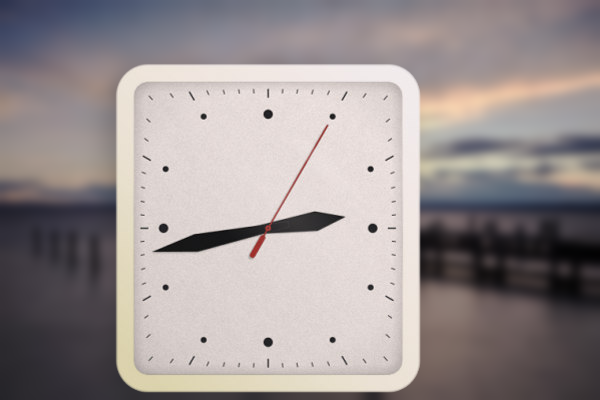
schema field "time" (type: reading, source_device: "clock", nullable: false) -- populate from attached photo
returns 2:43:05
